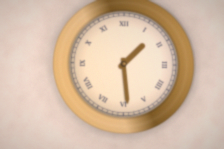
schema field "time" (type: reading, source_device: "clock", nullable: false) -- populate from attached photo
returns 1:29
